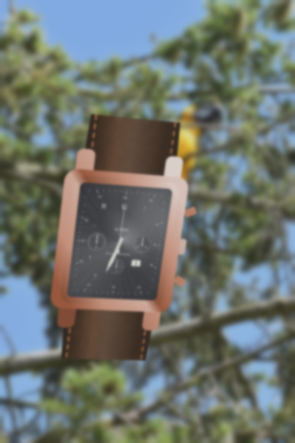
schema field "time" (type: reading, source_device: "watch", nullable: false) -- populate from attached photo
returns 6:33
